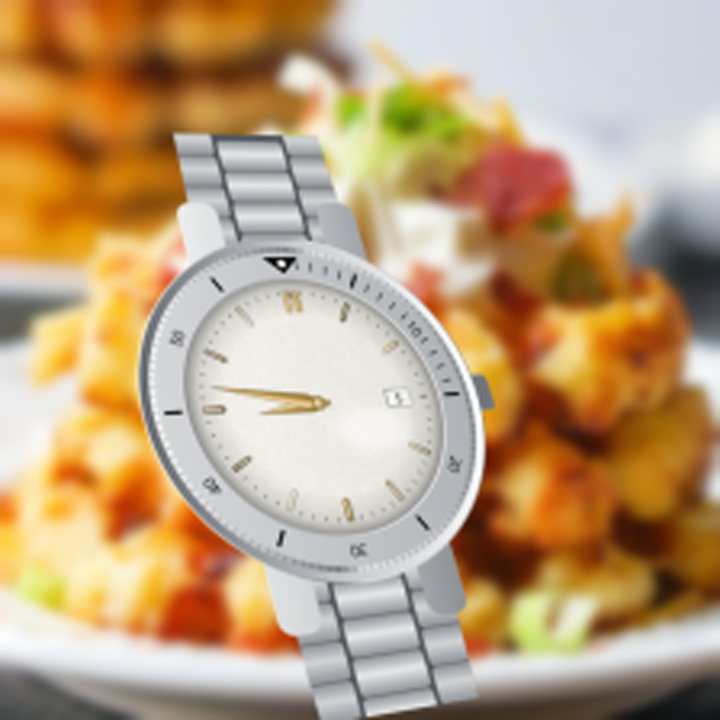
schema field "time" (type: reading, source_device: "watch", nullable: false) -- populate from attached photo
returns 8:47
